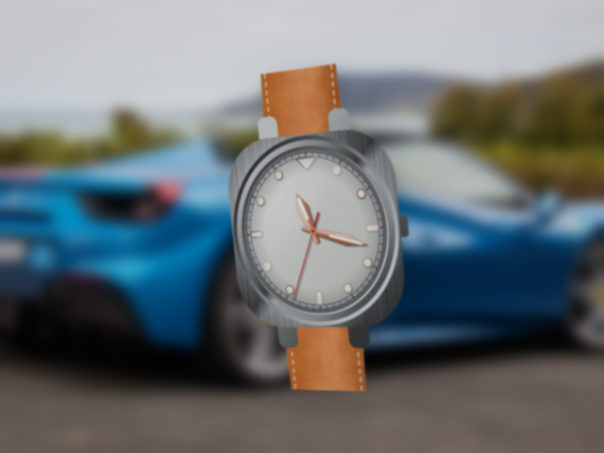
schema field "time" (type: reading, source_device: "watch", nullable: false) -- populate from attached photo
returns 11:17:34
